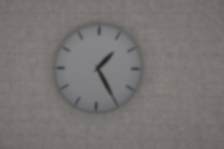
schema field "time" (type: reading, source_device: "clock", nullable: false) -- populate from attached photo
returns 1:25
